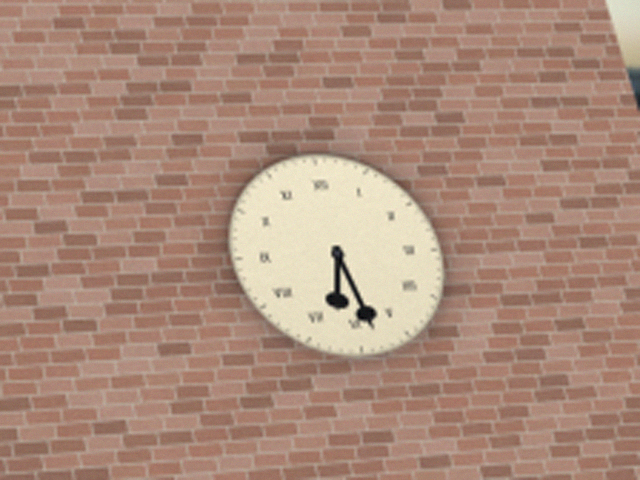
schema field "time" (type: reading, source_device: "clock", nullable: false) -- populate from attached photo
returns 6:28
